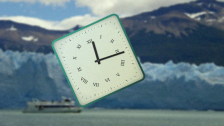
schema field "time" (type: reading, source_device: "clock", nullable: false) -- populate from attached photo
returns 12:16
